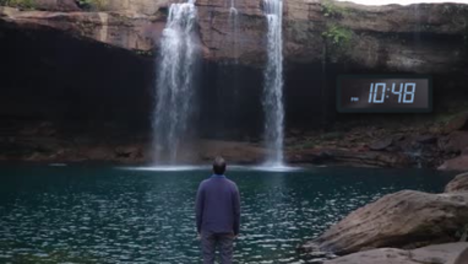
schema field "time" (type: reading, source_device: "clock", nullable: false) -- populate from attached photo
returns 10:48
